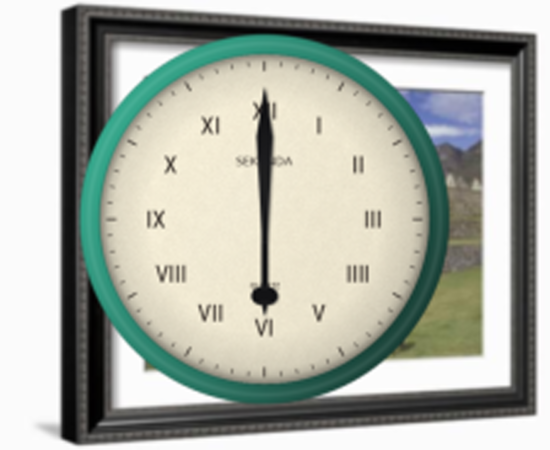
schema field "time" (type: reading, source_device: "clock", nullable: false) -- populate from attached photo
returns 6:00
